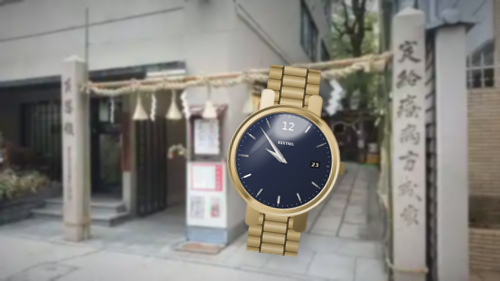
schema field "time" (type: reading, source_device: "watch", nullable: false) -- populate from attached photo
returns 9:53
